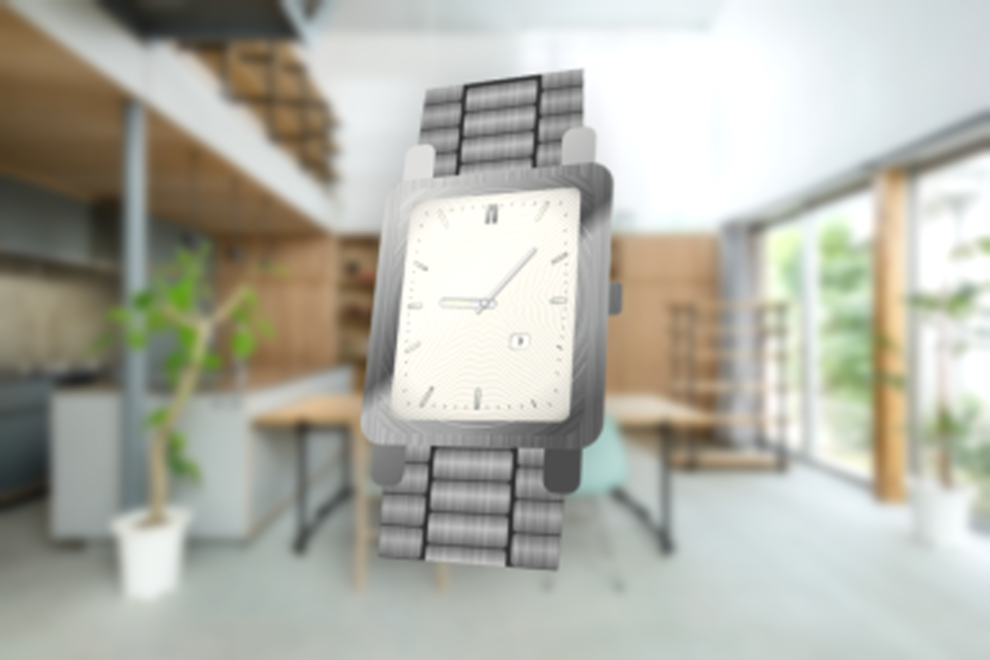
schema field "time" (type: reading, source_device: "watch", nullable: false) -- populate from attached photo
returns 9:07
